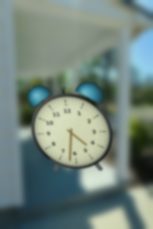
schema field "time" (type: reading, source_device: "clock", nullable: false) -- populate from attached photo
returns 4:32
